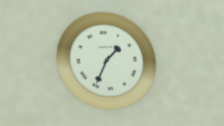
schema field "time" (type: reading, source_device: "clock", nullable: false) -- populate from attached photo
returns 1:35
